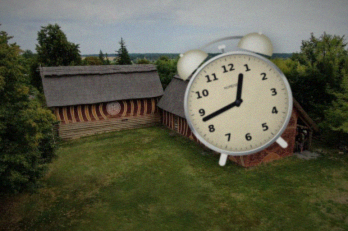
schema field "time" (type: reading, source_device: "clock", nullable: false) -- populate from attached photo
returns 12:43
